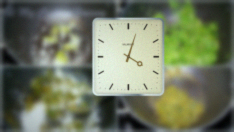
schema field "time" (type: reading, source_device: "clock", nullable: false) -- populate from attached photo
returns 4:03
